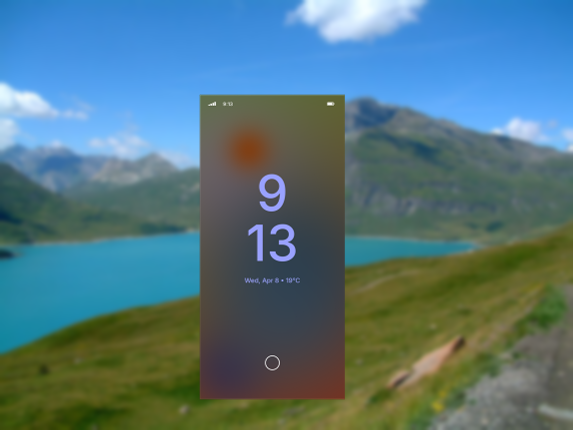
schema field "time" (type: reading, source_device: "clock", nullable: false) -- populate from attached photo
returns 9:13
